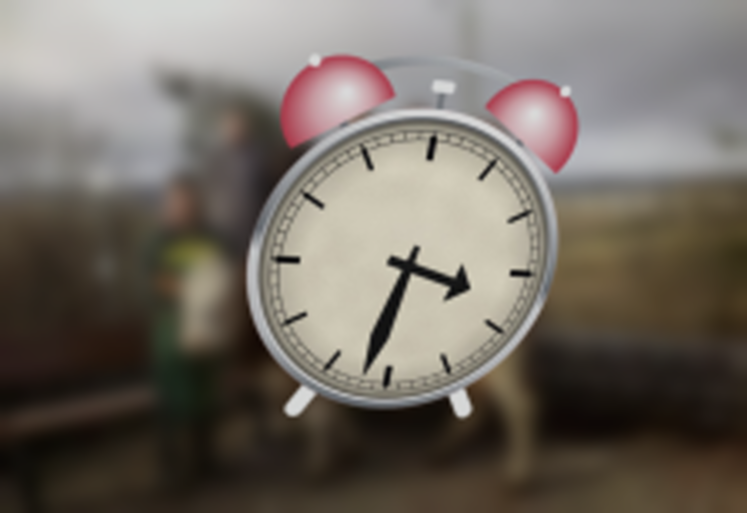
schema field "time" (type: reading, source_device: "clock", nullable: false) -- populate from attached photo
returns 3:32
